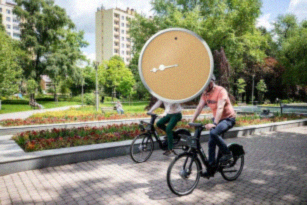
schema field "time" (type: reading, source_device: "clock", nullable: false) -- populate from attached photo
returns 8:43
